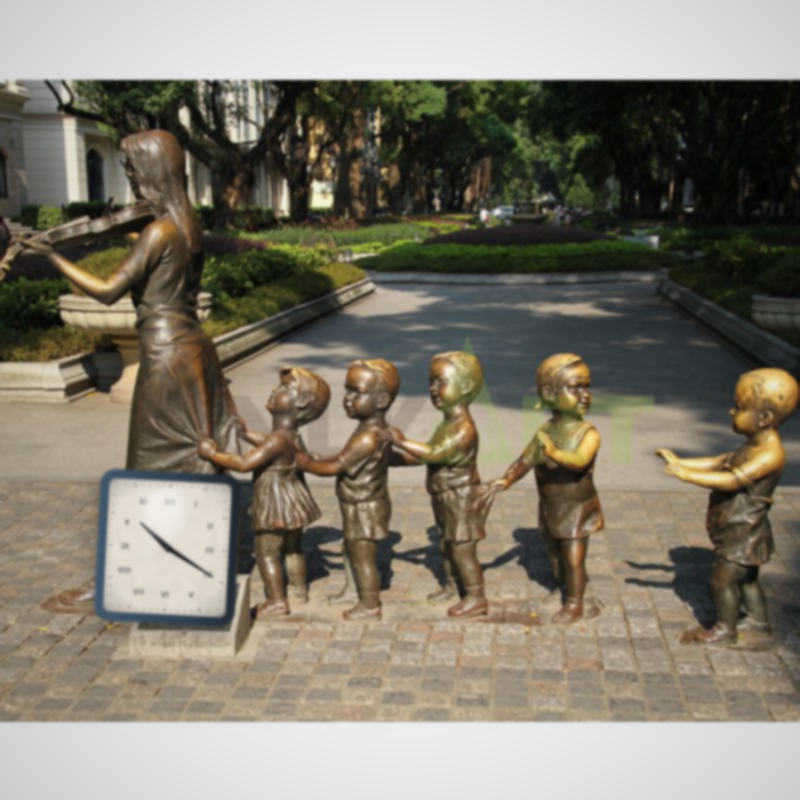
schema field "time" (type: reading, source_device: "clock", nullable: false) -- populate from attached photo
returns 10:20
